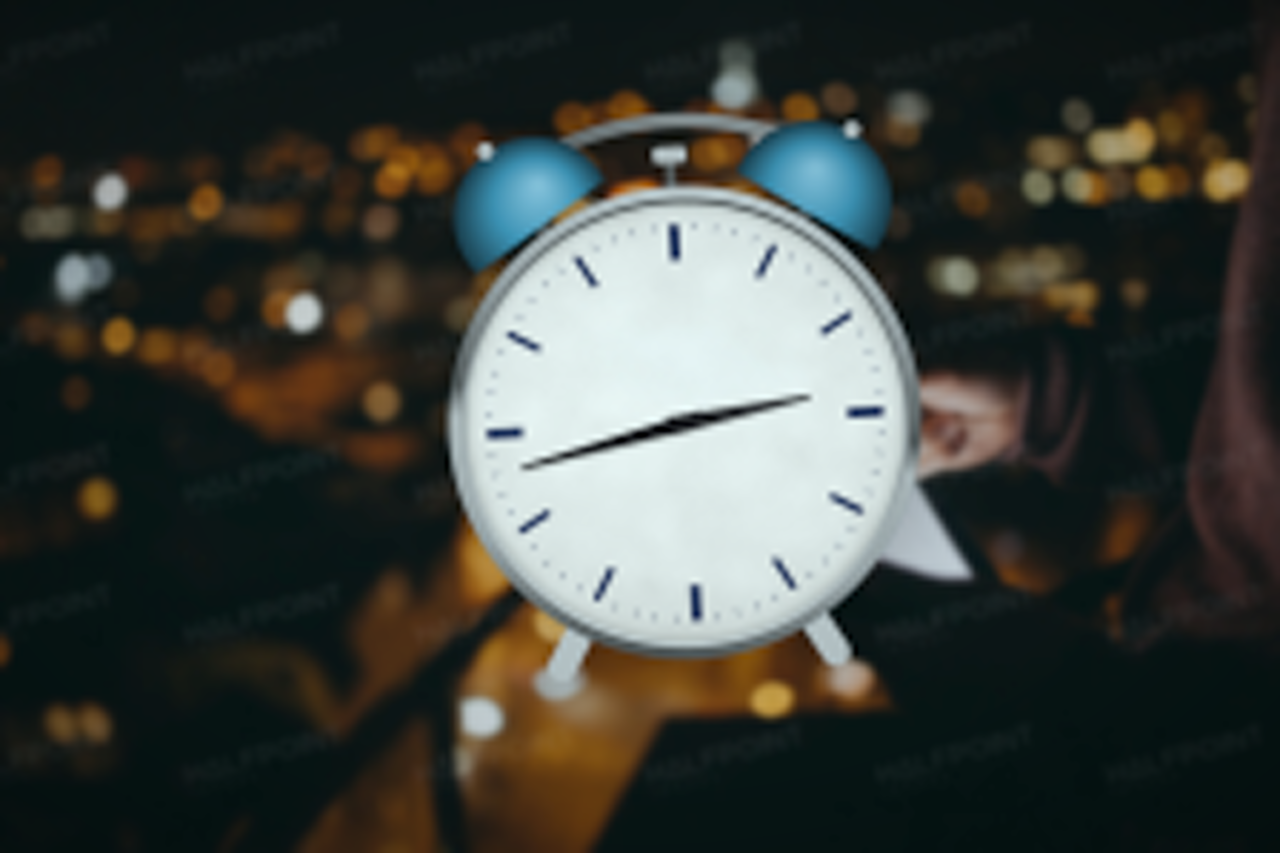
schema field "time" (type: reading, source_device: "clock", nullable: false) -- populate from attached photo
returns 2:43
